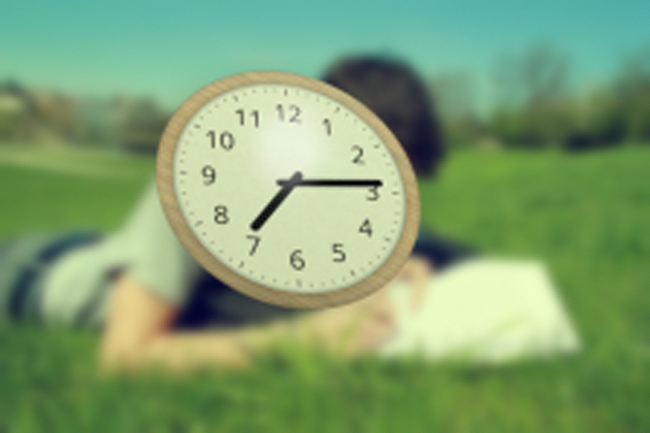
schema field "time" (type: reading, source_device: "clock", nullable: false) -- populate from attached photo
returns 7:14
